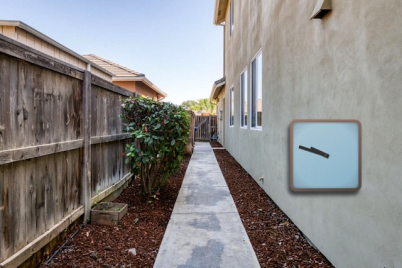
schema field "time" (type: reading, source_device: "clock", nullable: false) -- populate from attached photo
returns 9:48
